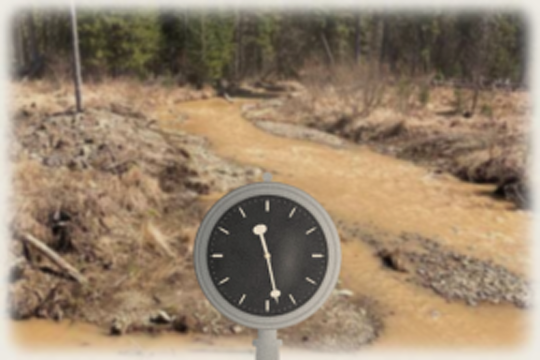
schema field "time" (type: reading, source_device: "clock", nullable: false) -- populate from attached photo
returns 11:28
